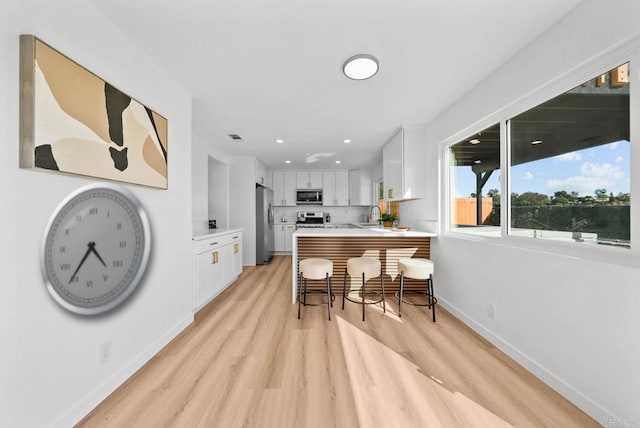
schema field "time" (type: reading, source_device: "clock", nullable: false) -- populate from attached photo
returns 4:36
